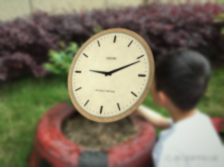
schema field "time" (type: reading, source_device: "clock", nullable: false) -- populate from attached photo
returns 9:11
